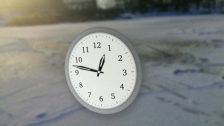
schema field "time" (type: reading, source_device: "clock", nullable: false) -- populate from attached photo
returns 12:47
